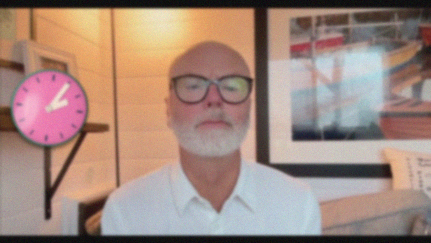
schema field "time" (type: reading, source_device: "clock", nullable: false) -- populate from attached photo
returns 2:05
